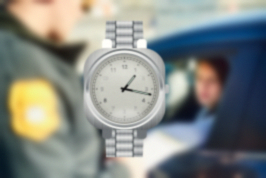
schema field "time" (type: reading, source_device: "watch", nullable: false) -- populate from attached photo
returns 1:17
